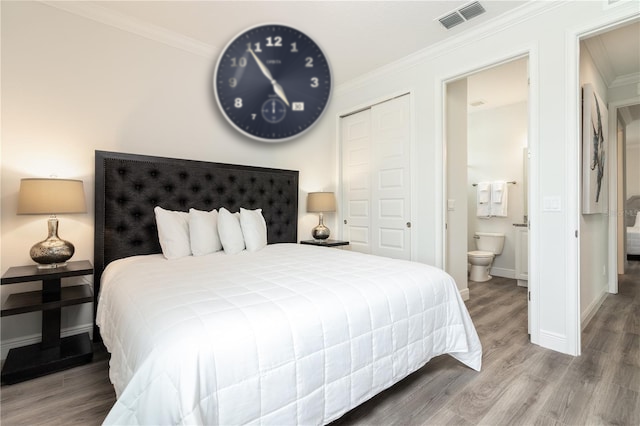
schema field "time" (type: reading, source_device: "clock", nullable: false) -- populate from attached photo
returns 4:54
